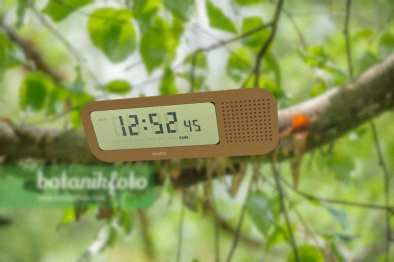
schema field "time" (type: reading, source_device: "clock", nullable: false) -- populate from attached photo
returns 12:52:45
